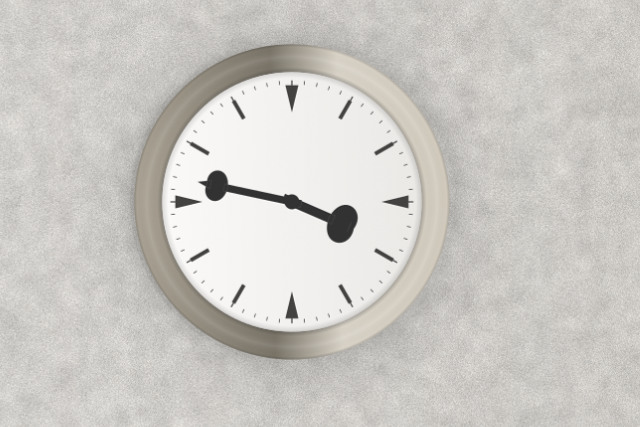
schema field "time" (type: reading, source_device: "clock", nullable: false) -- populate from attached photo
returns 3:47
